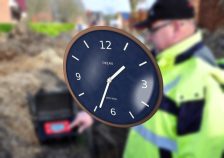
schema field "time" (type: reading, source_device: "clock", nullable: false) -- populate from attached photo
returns 1:34
